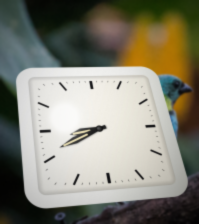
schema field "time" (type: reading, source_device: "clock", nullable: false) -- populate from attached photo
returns 8:41
